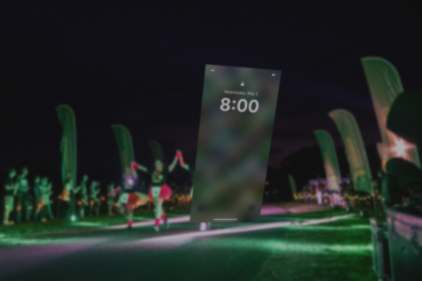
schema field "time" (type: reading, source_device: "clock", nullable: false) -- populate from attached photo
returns 8:00
